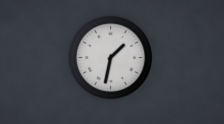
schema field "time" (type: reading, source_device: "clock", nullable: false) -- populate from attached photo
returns 1:32
